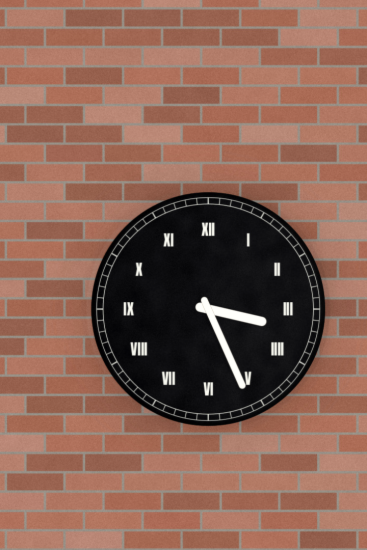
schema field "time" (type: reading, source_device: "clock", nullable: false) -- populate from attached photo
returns 3:26
